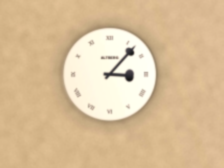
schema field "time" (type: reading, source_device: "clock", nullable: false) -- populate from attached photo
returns 3:07
